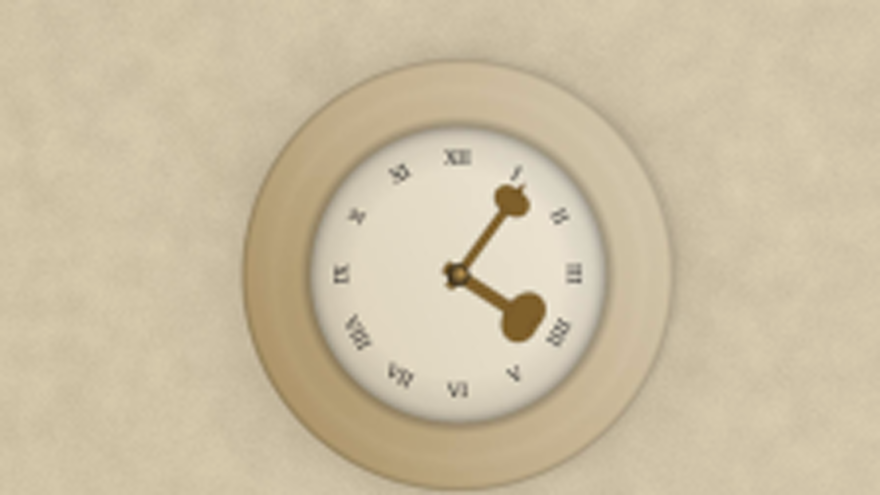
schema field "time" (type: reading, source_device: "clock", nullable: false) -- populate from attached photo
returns 4:06
